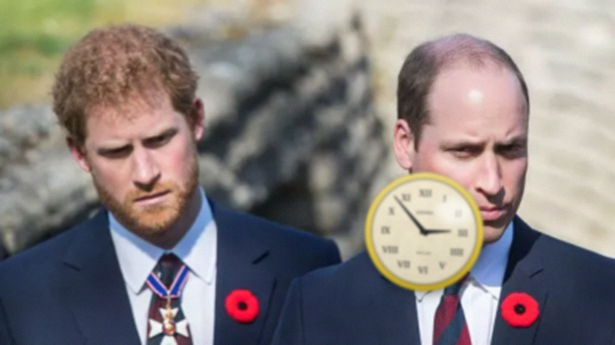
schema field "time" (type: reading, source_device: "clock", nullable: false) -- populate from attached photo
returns 2:53
